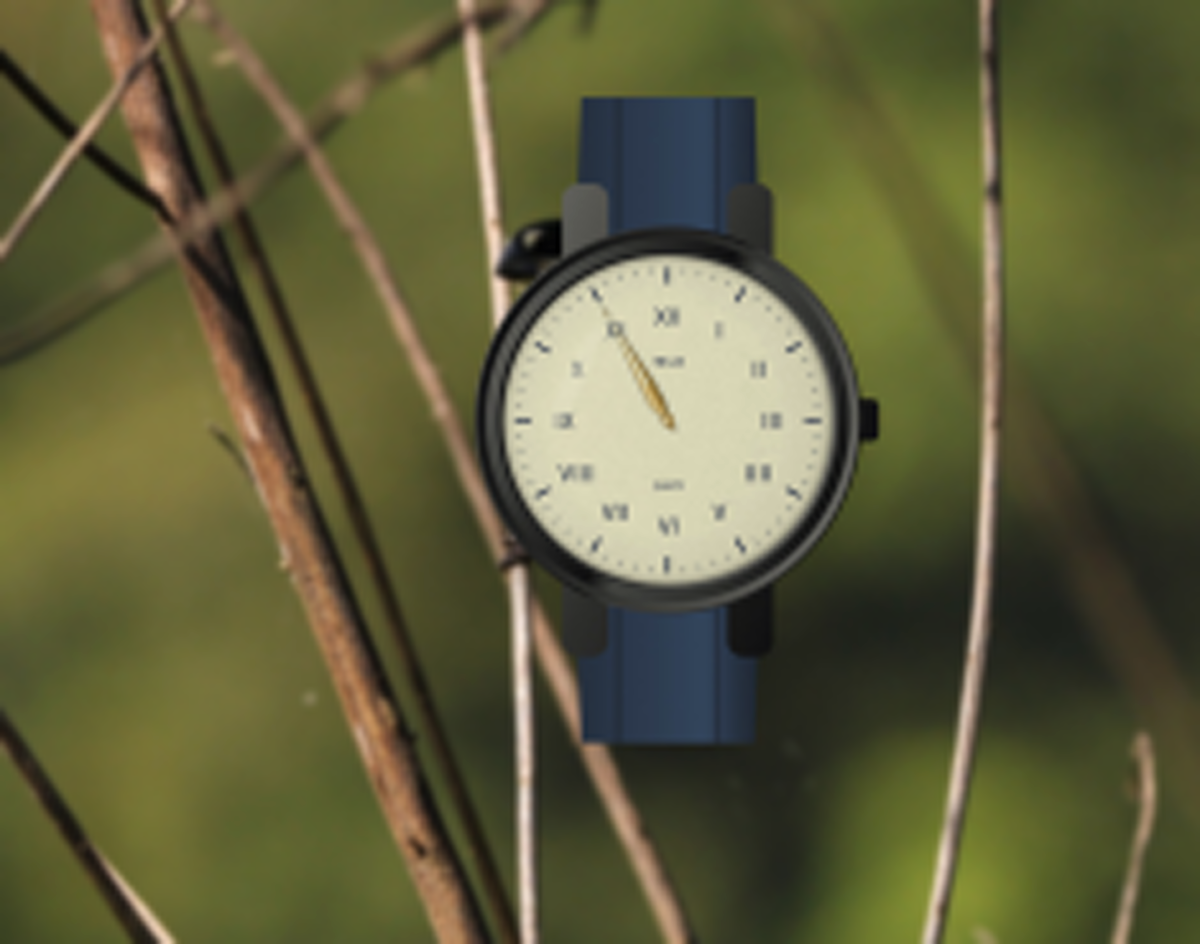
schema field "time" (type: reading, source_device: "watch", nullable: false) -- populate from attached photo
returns 10:55
